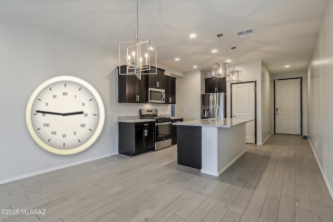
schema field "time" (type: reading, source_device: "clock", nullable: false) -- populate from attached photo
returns 2:46
